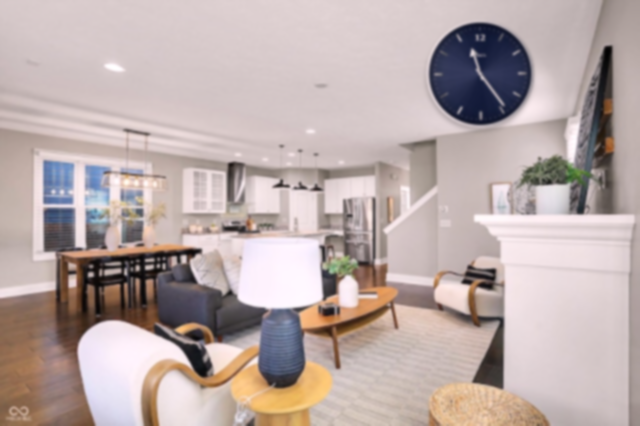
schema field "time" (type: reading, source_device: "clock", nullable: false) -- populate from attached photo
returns 11:24
